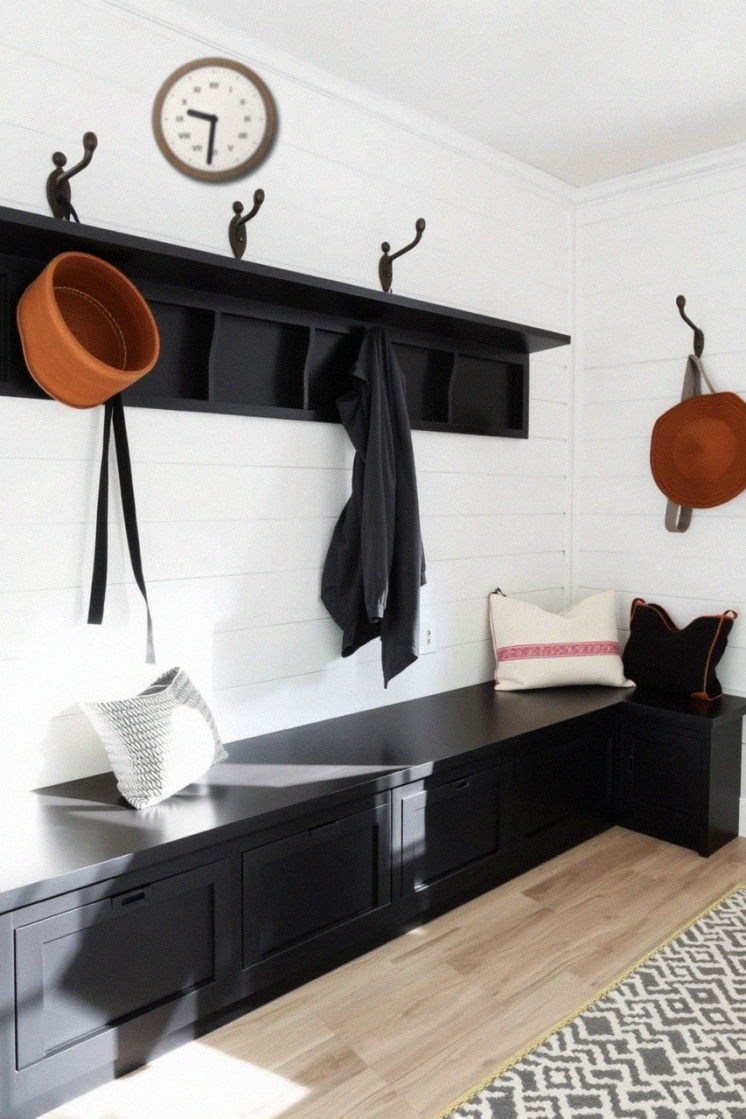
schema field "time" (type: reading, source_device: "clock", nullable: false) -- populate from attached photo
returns 9:31
